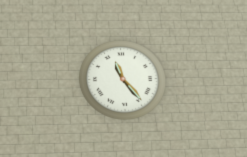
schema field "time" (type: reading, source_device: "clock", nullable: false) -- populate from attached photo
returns 11:24
